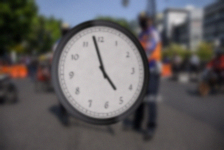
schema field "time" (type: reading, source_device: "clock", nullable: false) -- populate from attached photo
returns 4:58
